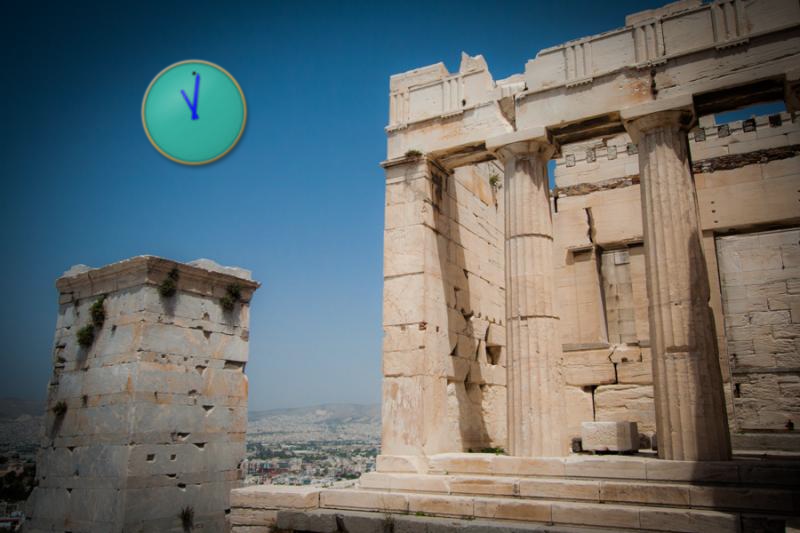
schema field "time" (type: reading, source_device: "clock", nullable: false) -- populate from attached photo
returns 11:01
